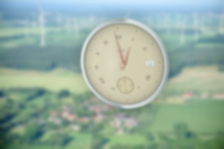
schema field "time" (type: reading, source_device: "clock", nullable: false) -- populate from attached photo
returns 12:59
